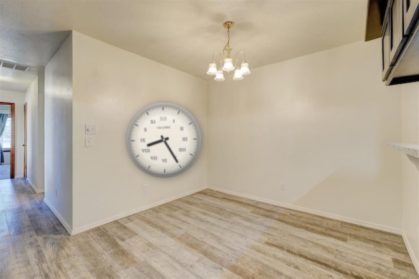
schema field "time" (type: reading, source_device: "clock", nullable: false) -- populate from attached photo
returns 8:25
